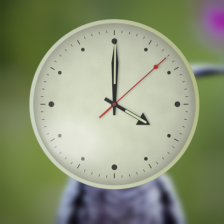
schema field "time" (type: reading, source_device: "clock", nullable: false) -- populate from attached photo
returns 4:00:08
